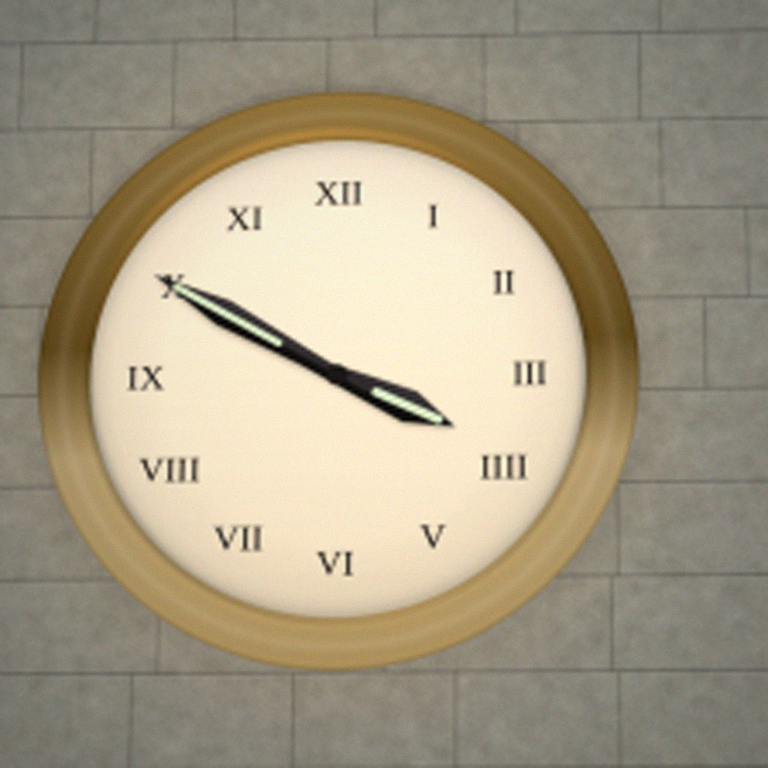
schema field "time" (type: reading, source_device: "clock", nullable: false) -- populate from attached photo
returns 3:50
